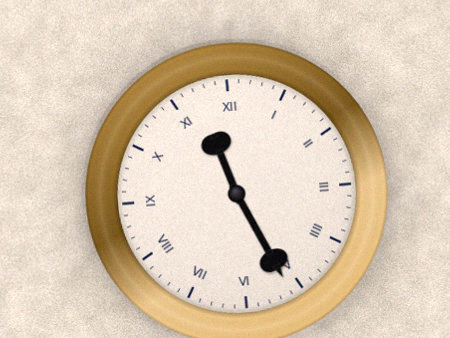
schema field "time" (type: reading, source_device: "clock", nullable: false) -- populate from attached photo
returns 11:26
